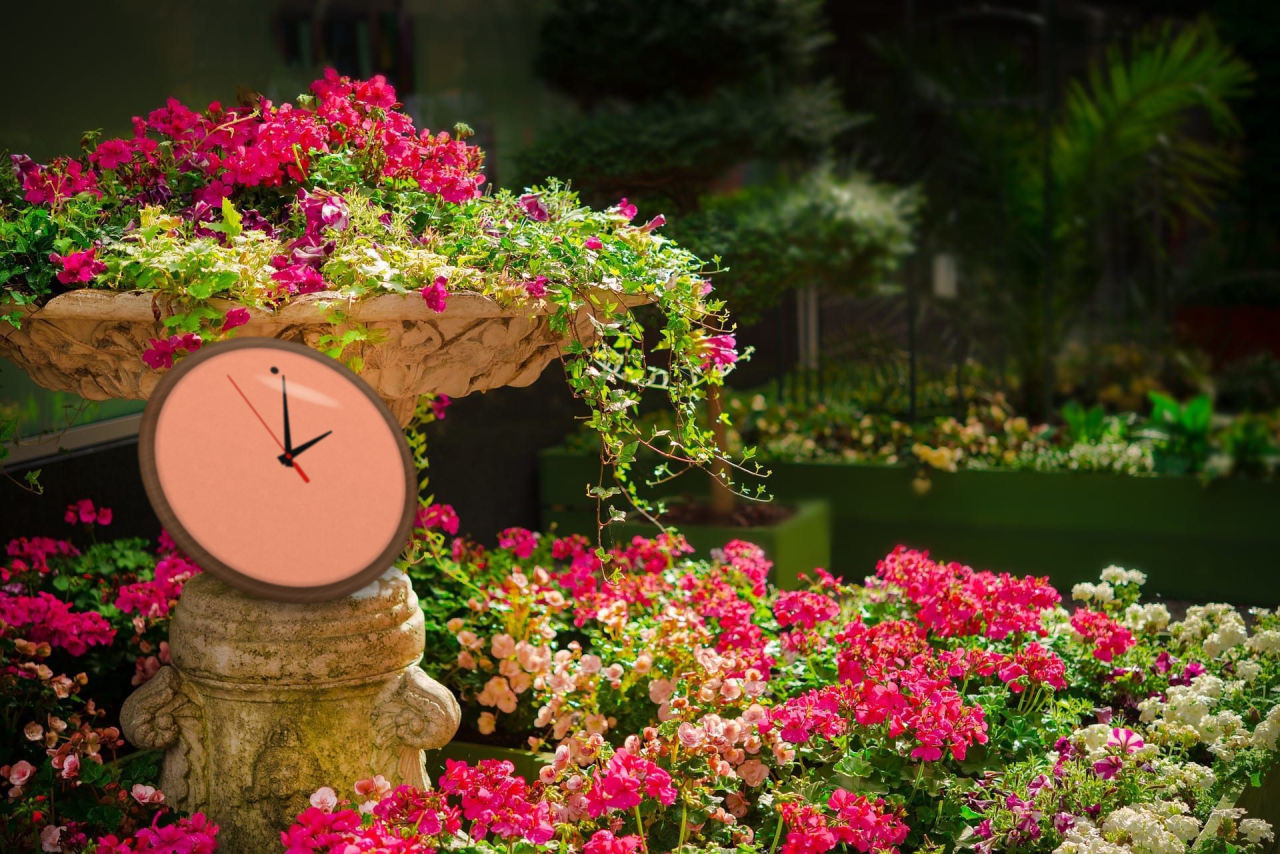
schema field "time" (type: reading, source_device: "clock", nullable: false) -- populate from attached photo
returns 2:00:55
